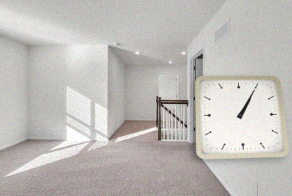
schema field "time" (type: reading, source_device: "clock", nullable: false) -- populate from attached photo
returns 1:05
